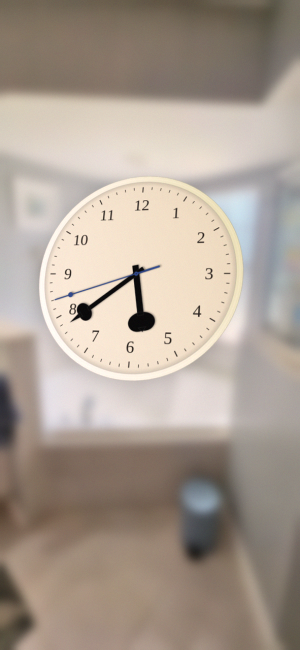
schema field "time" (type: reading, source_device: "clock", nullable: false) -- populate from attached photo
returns 5:38:42
